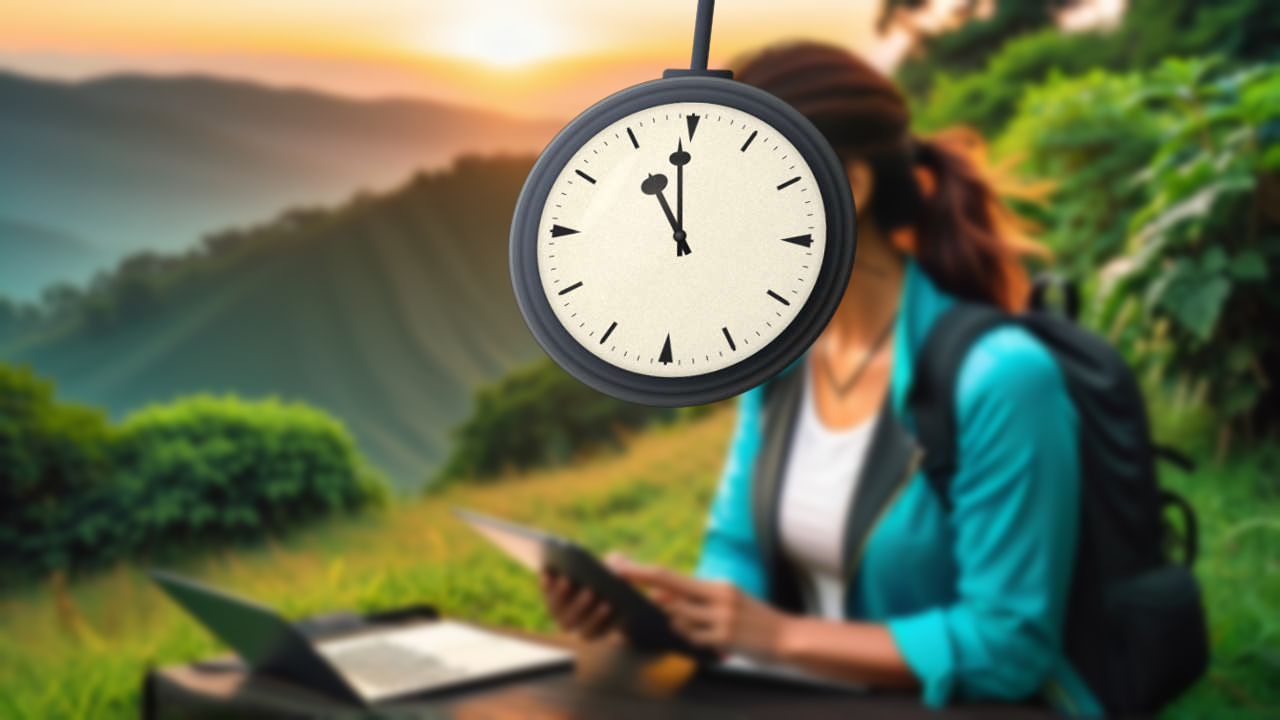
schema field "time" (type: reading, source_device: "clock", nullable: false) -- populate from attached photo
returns 10:59
